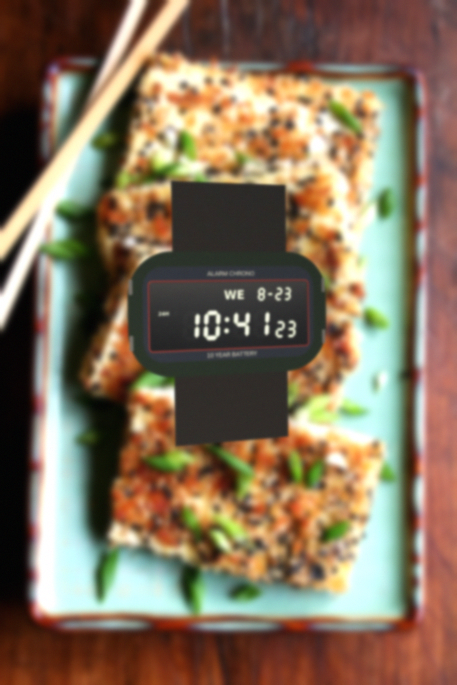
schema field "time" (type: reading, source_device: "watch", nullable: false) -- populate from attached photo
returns 10:41:23
